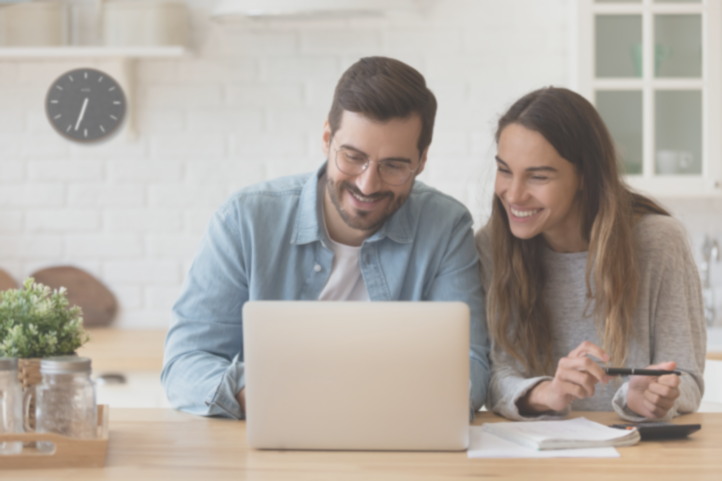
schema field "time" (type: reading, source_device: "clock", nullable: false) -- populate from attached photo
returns 6:33
